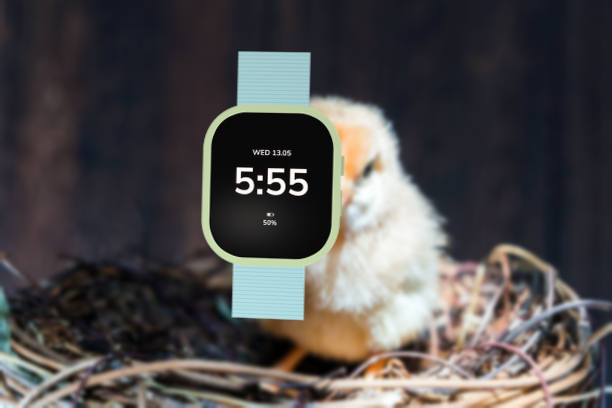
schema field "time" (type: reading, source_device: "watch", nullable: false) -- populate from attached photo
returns 5:55
